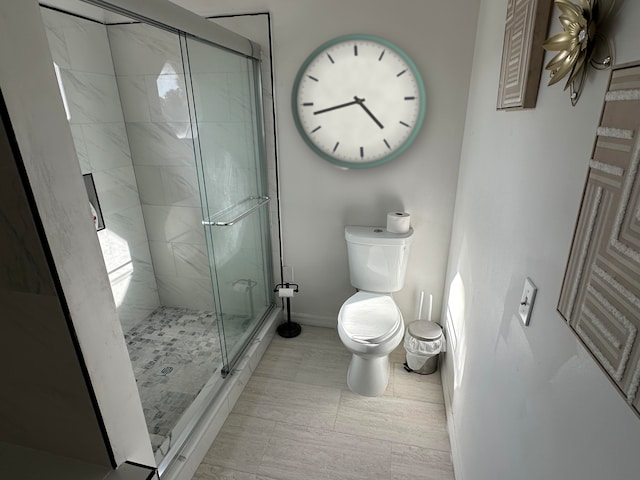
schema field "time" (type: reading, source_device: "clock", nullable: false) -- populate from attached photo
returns 4:43
